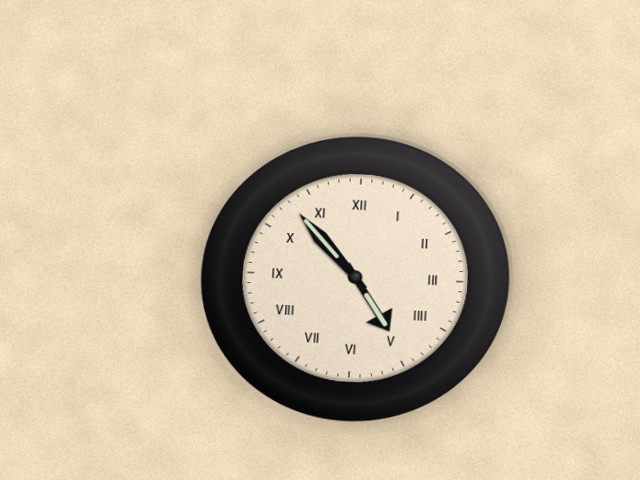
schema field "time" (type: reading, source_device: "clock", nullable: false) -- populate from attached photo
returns 4:53
